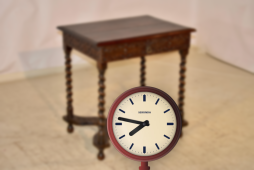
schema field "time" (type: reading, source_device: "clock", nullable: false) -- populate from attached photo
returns 7:47
